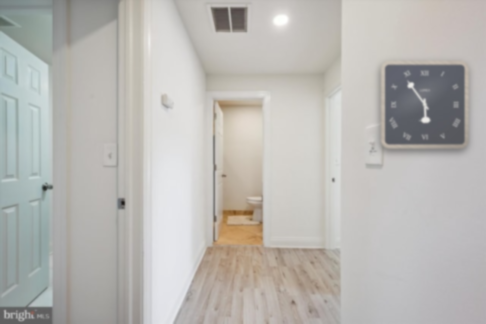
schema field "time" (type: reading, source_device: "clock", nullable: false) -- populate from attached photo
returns 5:54
